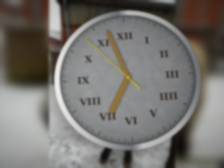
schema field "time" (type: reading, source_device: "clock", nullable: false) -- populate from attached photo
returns 6:56:53
